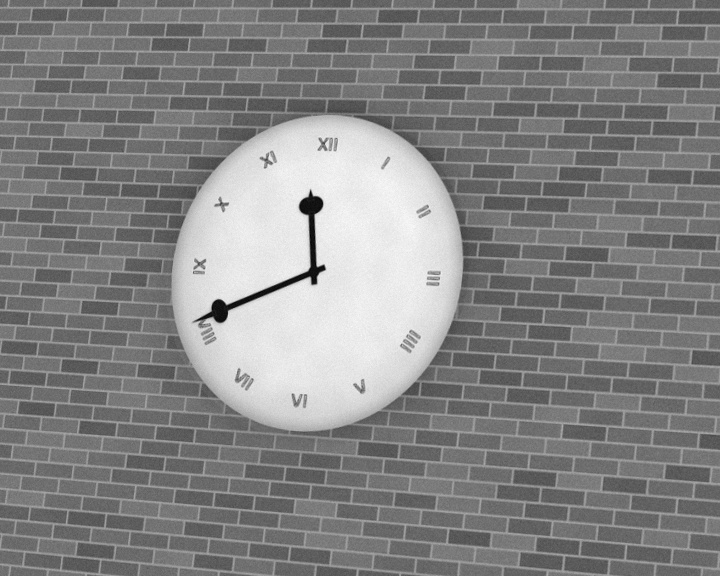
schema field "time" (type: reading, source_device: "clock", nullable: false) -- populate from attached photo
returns 11:41
